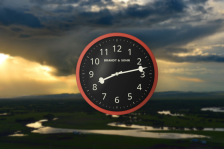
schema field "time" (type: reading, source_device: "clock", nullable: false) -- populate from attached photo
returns 8:13
